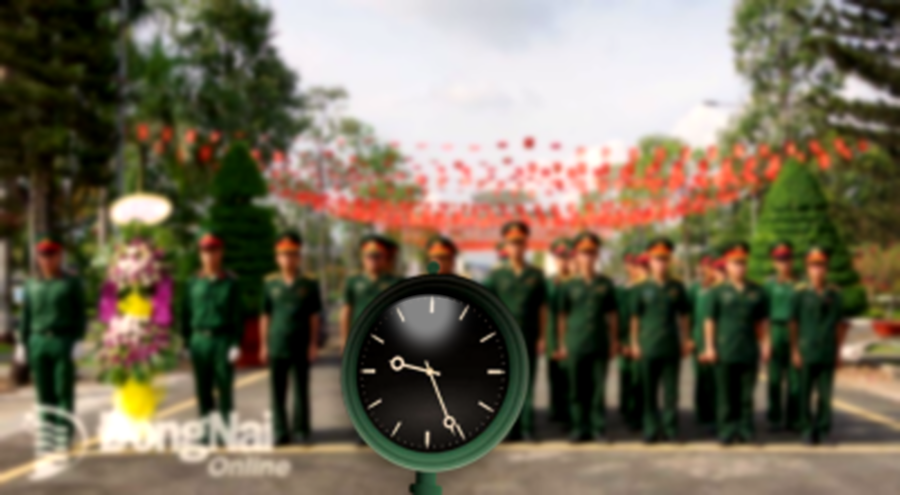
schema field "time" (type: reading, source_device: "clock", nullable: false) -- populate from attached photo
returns 9:26
